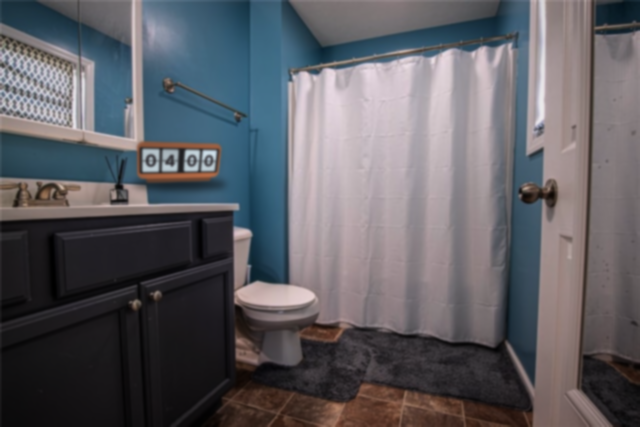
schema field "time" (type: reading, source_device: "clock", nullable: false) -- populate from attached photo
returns 4:00
